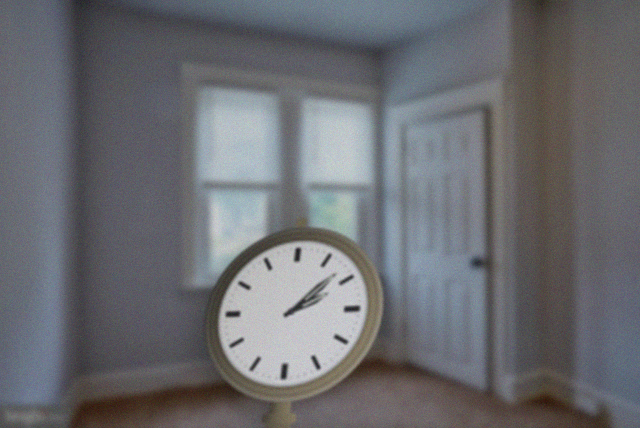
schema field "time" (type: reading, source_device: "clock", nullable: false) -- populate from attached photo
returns 2:08
